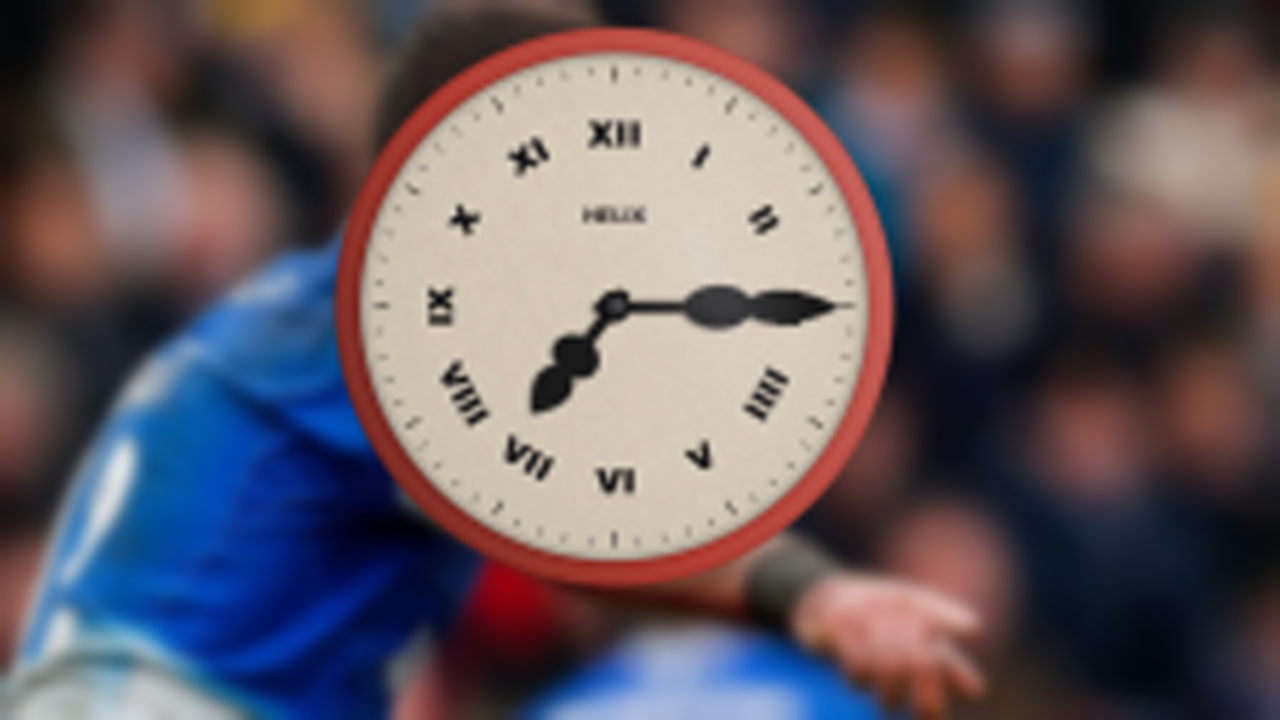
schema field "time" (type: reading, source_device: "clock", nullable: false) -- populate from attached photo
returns 7:15
